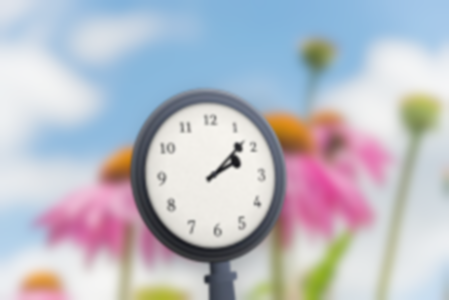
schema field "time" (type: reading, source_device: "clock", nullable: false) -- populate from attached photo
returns 2:08
